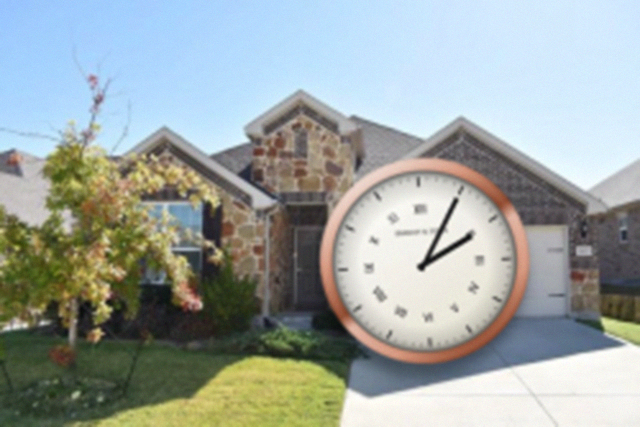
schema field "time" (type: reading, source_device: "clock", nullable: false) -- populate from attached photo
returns 2:05
